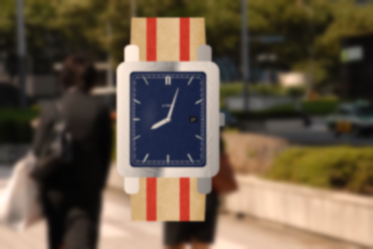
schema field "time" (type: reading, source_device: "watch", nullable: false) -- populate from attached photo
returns 8:03
